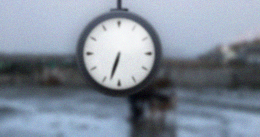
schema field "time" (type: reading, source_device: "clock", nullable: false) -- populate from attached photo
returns 6:33
